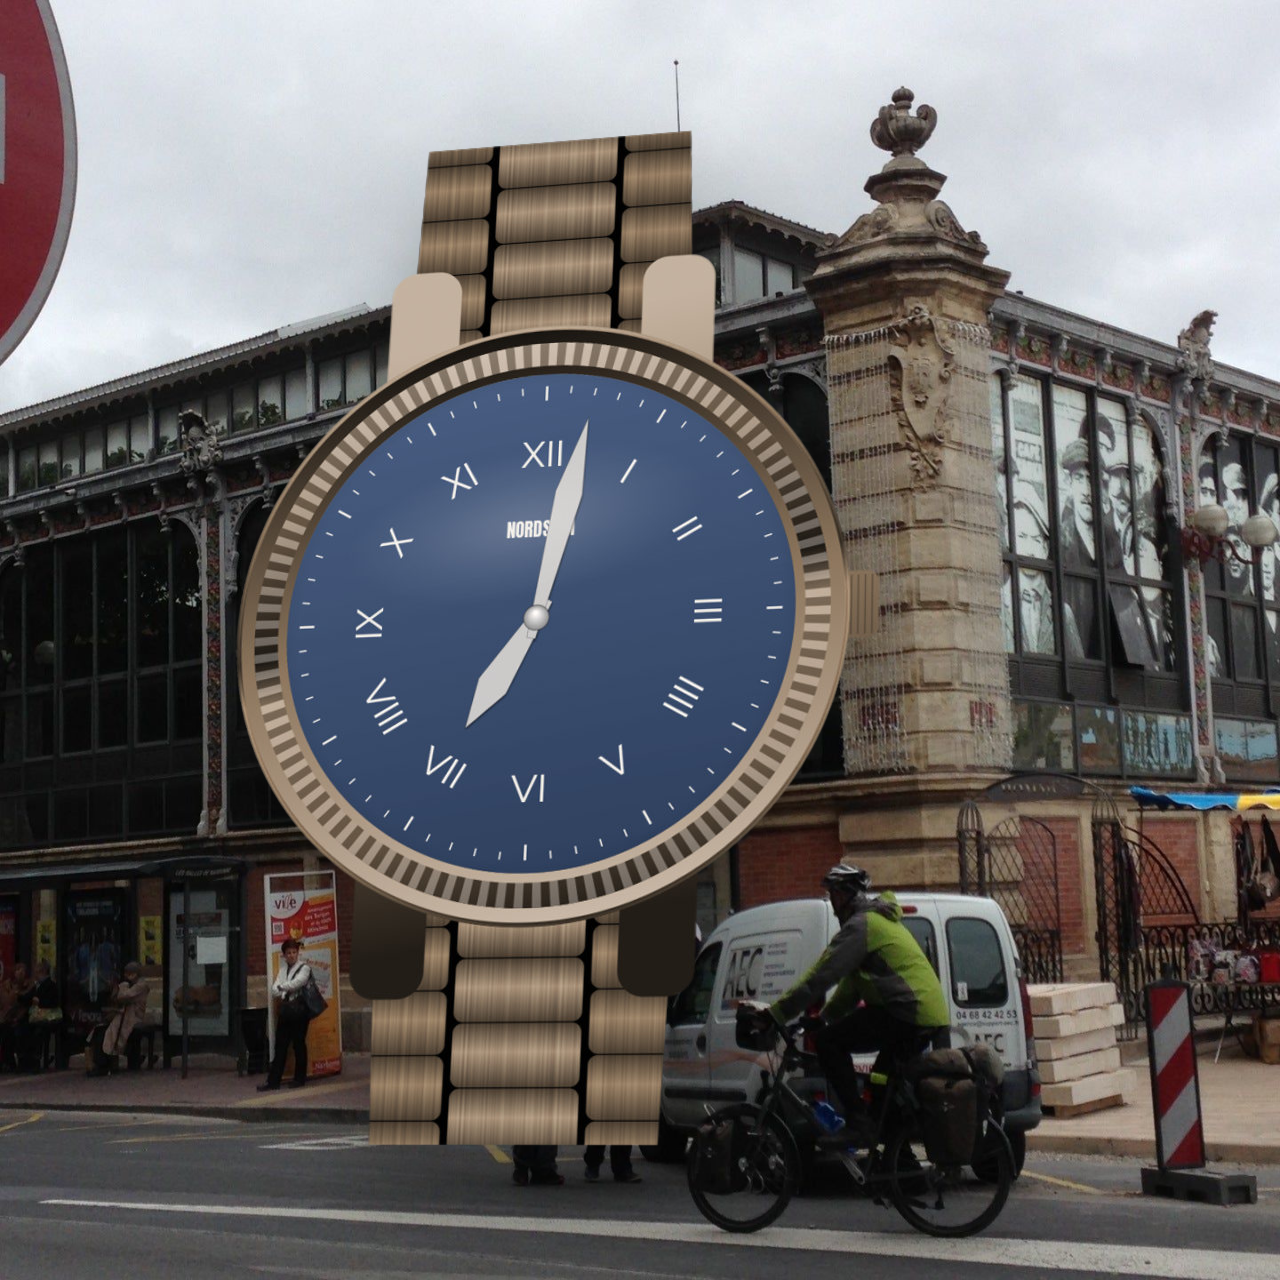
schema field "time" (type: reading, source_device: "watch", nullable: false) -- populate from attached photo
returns 7:02
